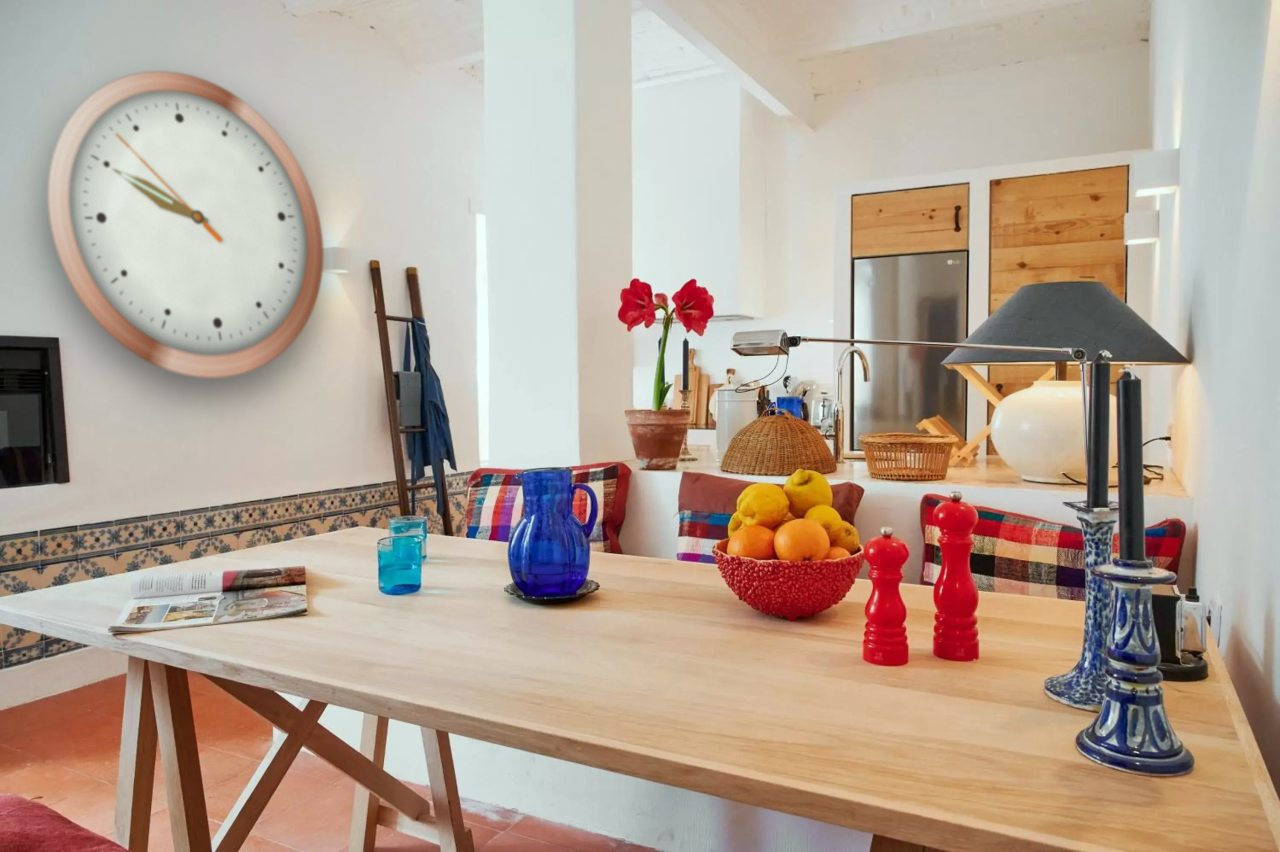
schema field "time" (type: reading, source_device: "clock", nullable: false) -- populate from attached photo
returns 9:49:53
